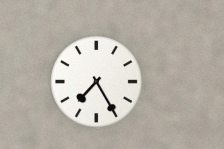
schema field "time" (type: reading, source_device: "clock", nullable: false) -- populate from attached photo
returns 7:25
